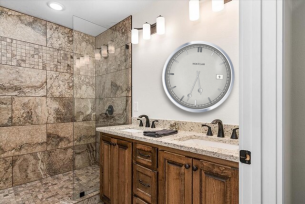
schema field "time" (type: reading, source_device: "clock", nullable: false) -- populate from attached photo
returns 5:33
